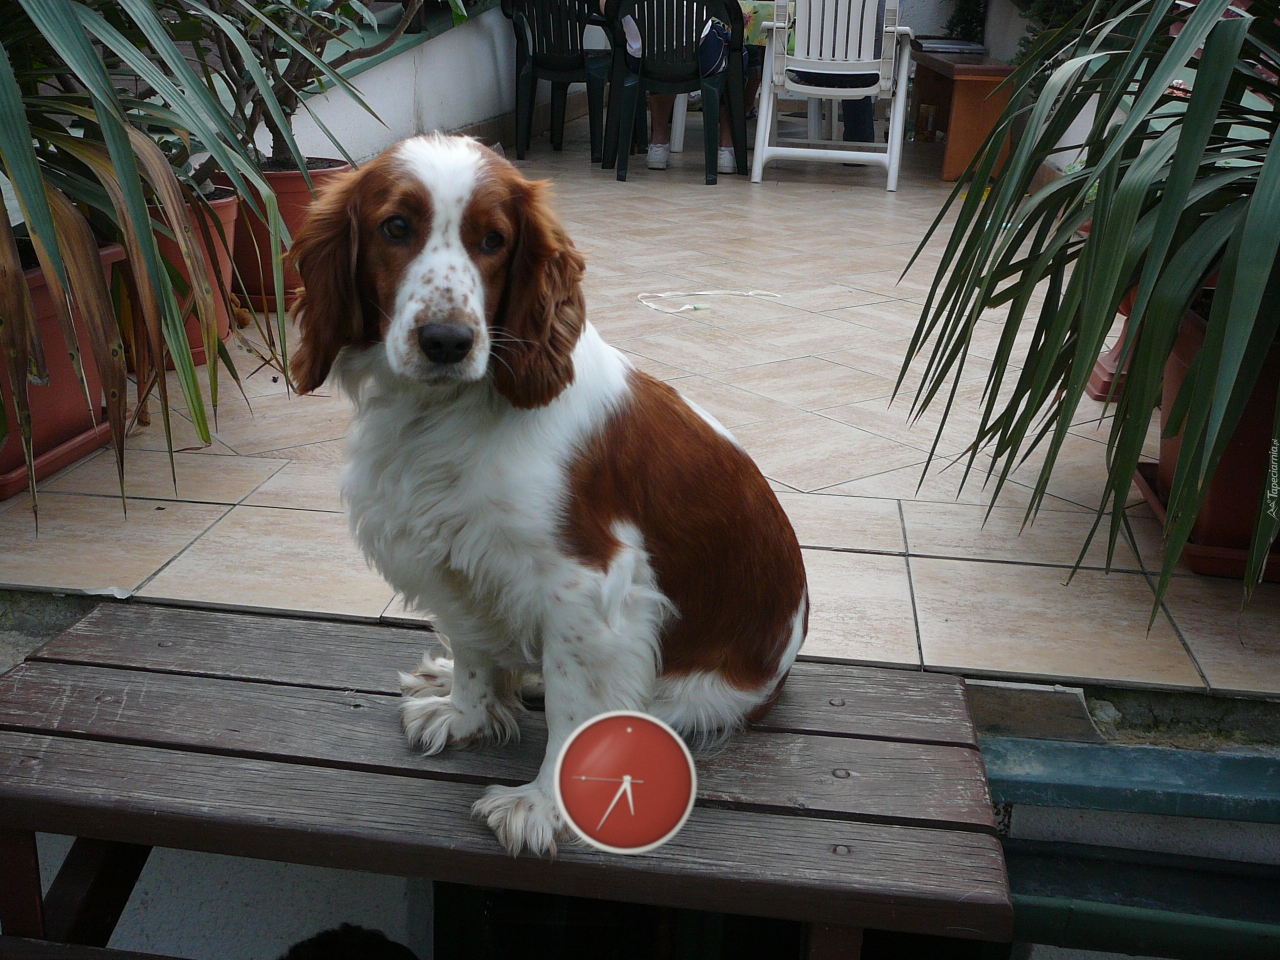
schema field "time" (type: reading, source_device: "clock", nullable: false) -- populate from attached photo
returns 5:34:45
